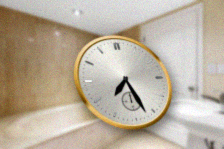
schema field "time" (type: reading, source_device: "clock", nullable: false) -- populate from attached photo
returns 7:27
